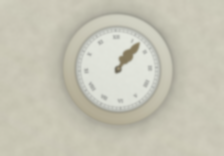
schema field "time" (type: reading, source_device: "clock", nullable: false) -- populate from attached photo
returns 1:07
